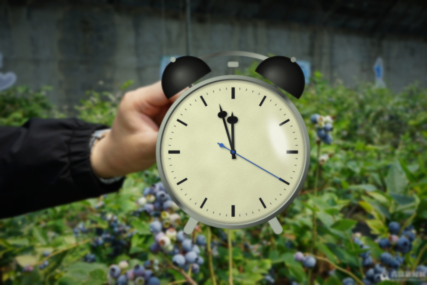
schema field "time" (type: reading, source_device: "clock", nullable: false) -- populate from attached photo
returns 11:57:20
